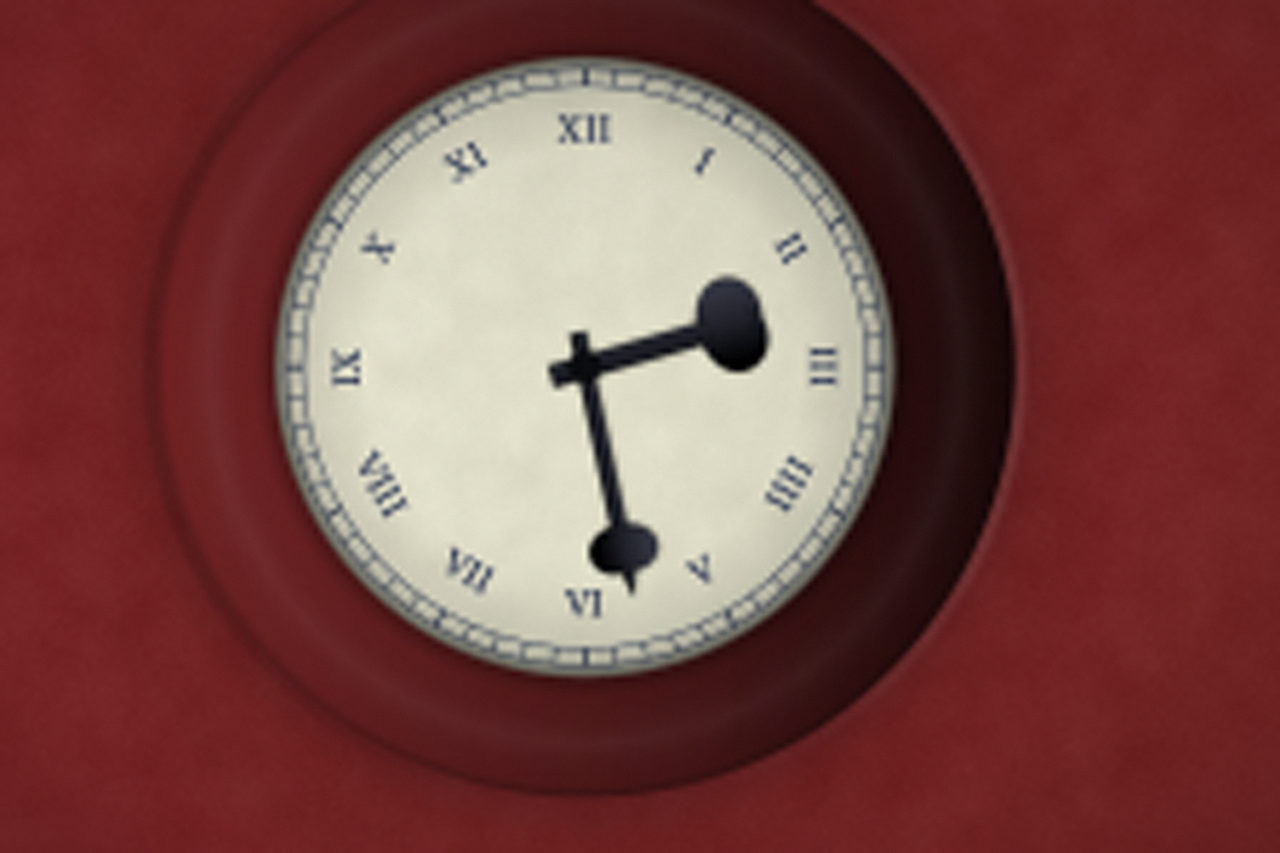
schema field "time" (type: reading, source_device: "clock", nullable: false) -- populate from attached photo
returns 2:28
